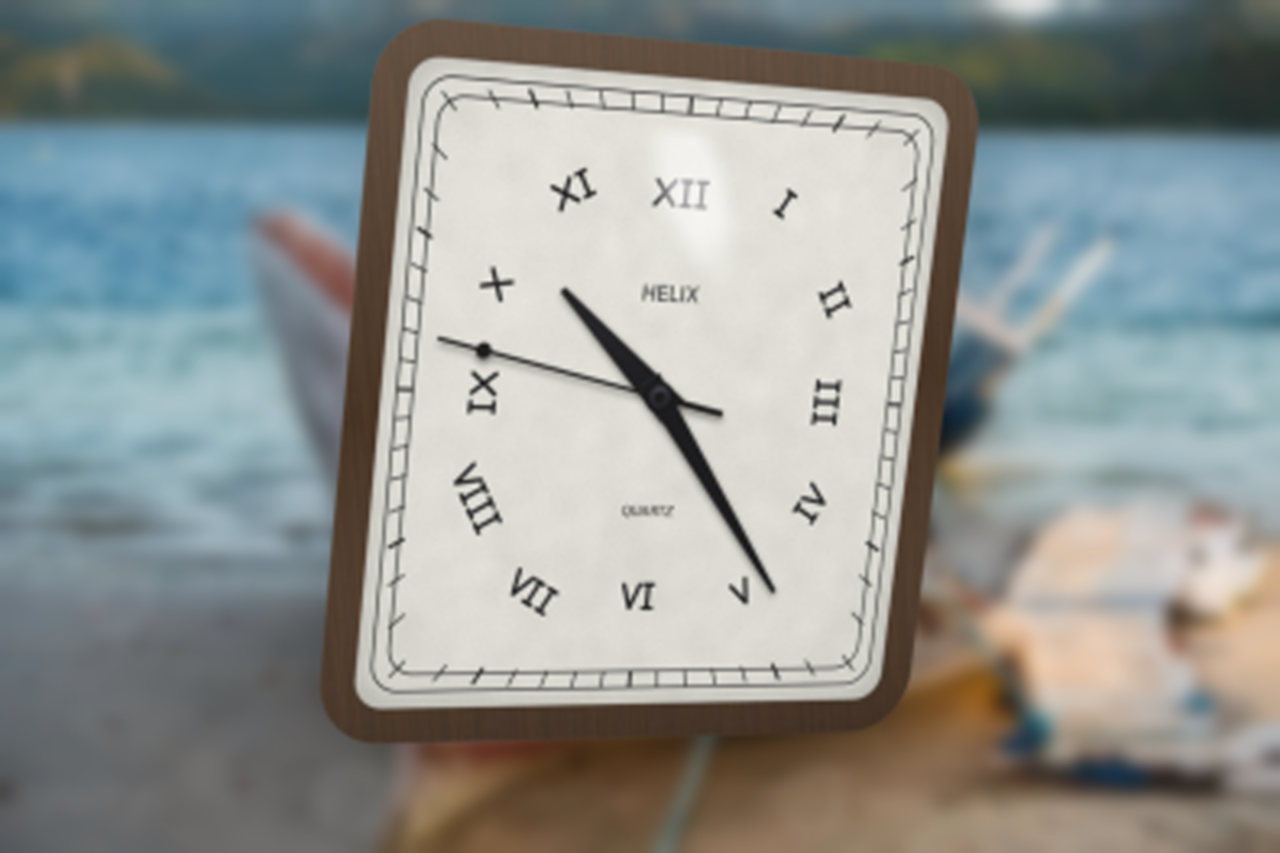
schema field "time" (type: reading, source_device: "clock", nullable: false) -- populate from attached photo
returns 10:23:47
